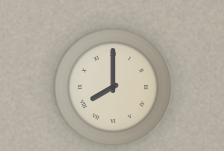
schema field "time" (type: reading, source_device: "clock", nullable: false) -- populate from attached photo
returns 8:00
